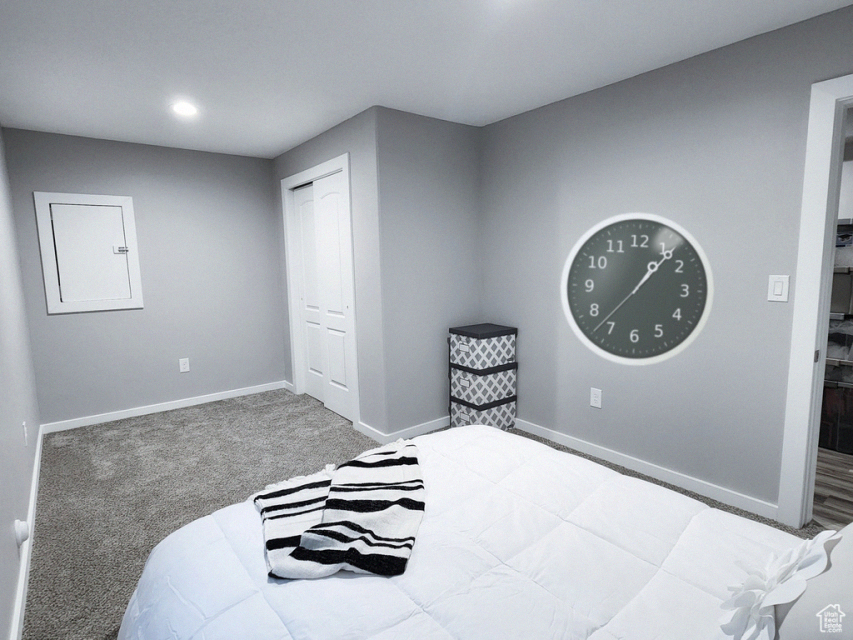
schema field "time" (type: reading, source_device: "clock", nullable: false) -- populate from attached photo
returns 1:06:37
